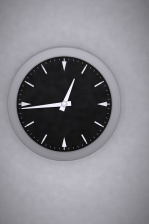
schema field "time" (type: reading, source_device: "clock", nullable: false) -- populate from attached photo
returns 12:44
